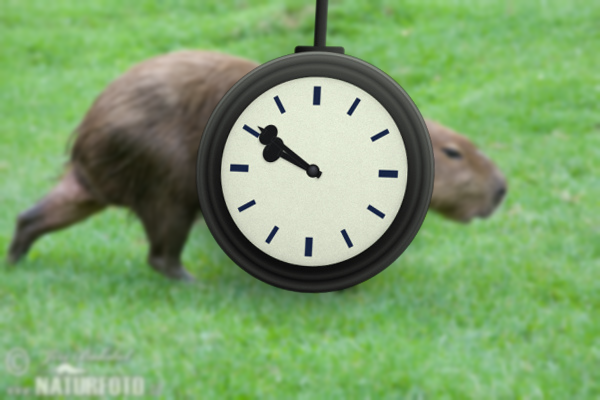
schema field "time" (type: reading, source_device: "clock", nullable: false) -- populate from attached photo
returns 9:51
